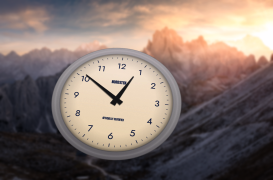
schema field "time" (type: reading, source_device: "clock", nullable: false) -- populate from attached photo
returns 12:51
